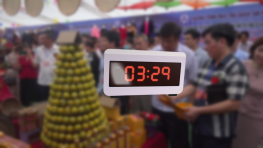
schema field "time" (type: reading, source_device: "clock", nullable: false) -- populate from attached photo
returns 3:29
